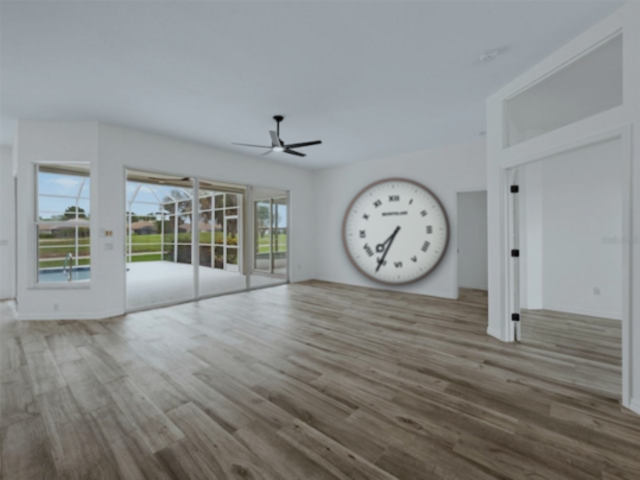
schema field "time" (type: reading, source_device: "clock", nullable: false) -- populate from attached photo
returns 7:35
